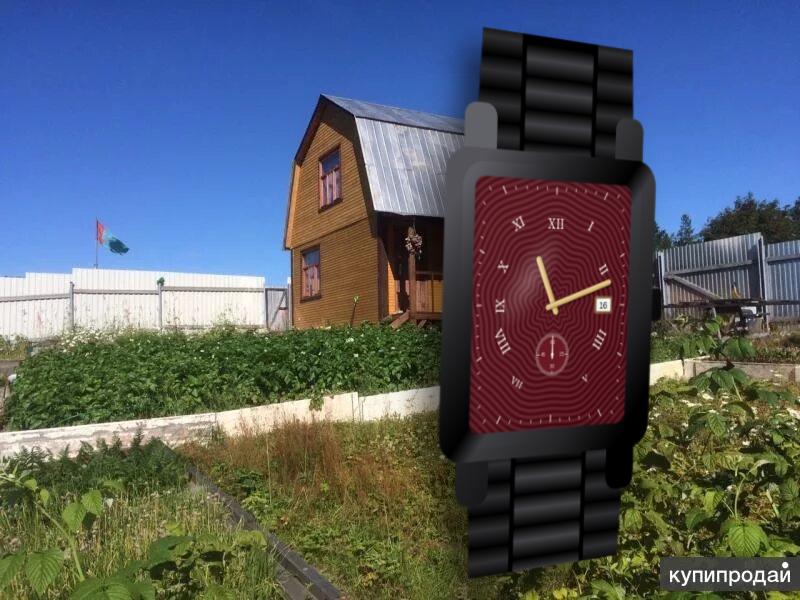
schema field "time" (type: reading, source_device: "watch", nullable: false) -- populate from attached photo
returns 11:12
